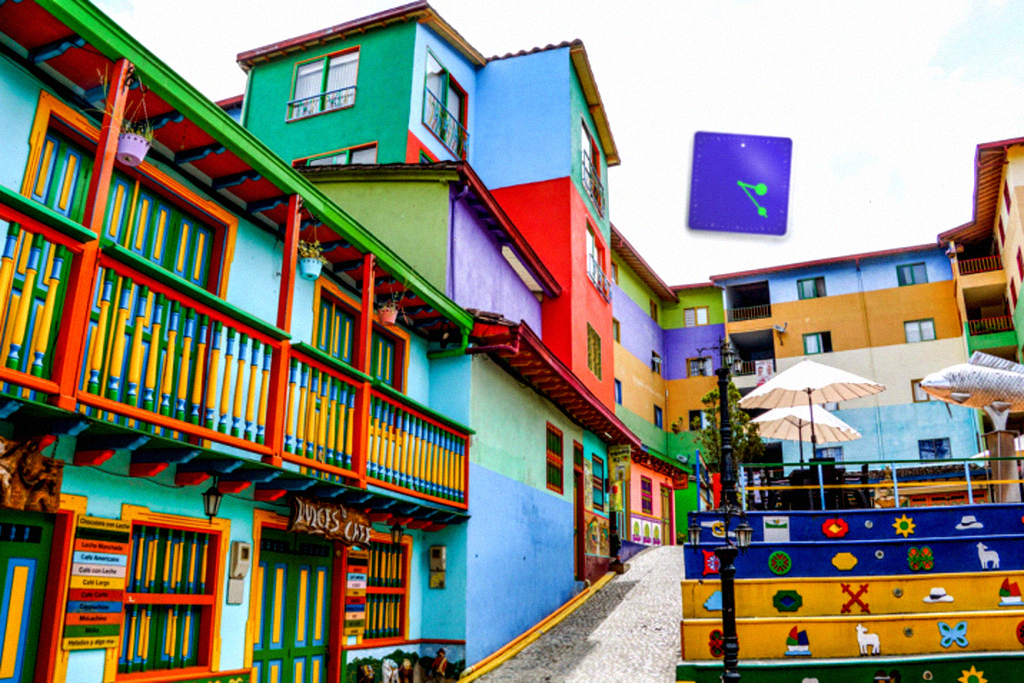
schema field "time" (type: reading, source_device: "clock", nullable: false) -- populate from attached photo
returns 3:23
